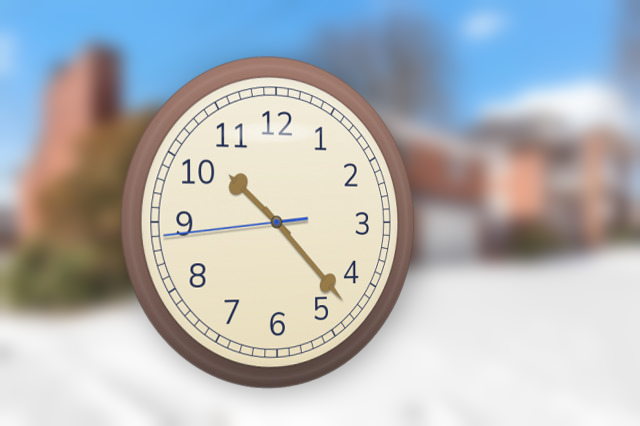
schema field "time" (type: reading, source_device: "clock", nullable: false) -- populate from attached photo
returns 10:22:44
